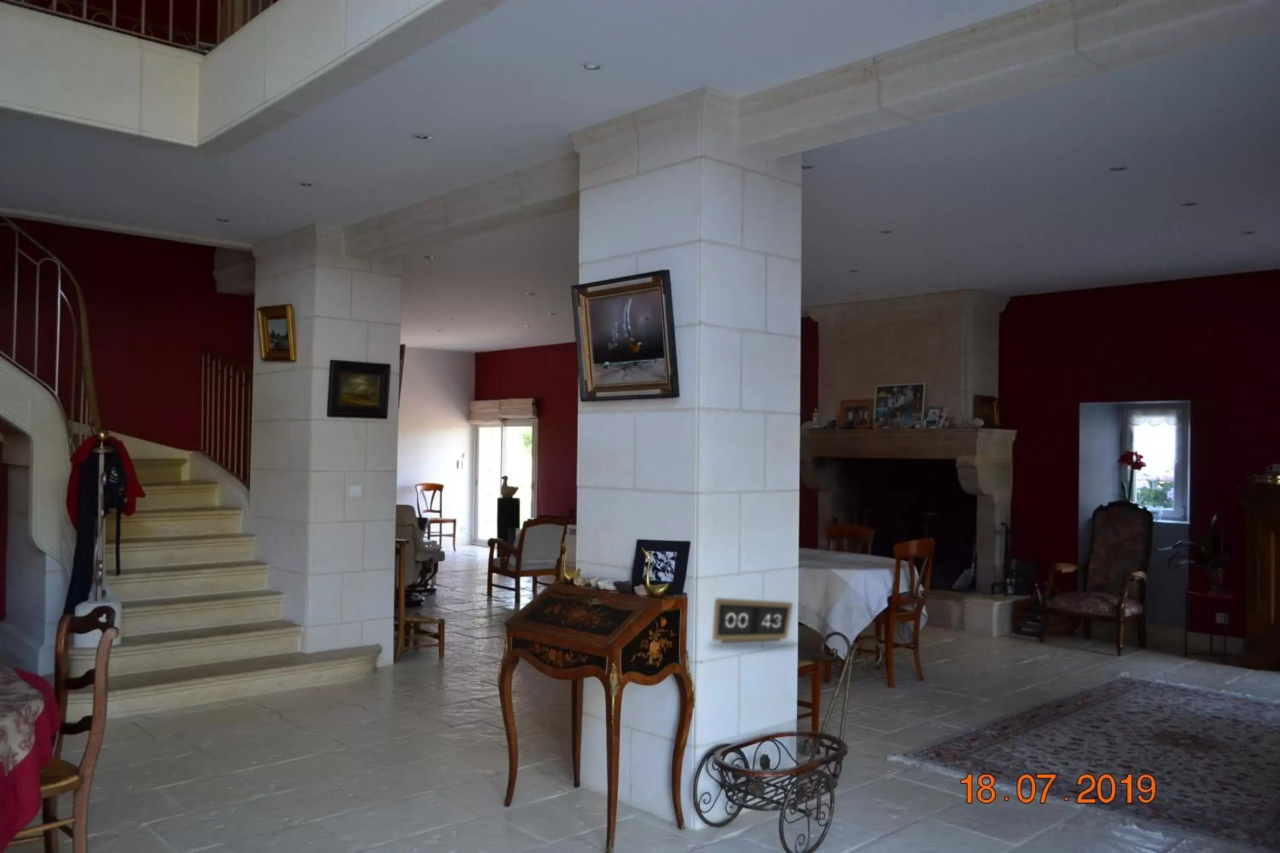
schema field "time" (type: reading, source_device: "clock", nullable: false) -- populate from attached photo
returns 0:43
